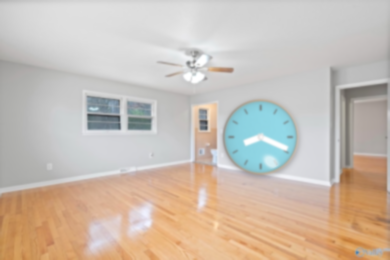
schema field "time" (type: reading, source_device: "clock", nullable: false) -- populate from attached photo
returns 8:19
